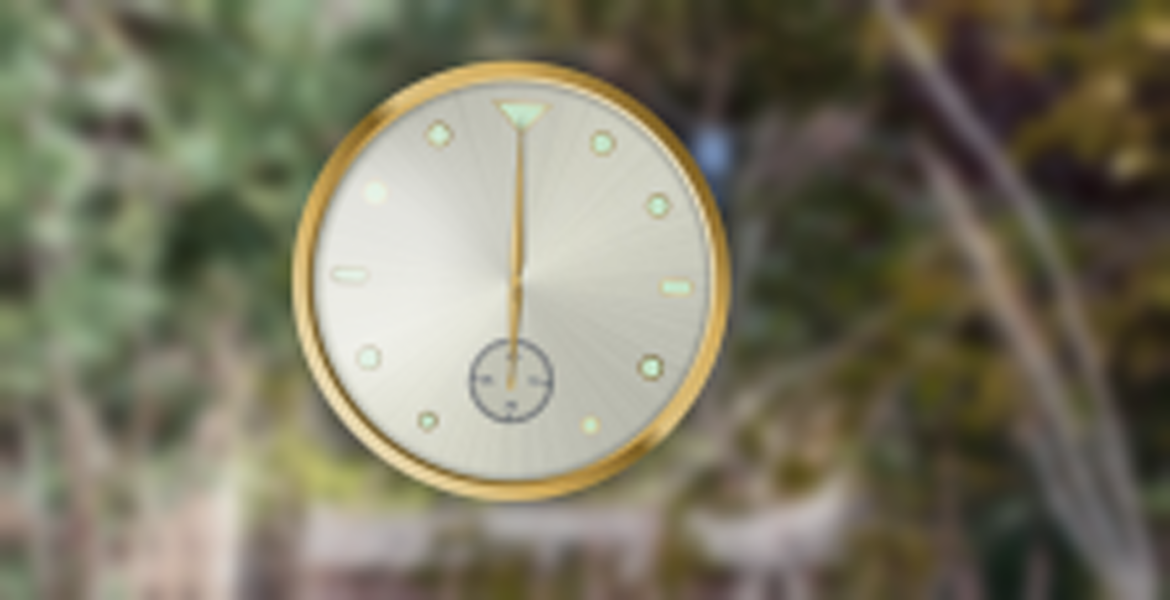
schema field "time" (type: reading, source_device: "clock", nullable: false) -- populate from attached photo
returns 6:00
